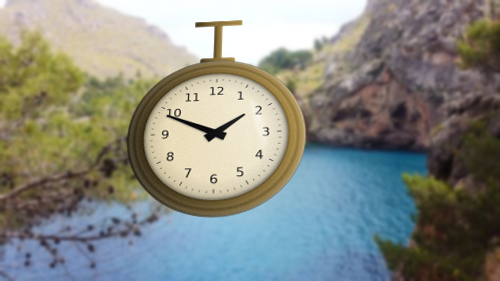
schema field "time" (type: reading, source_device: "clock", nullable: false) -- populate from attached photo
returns 1:49
